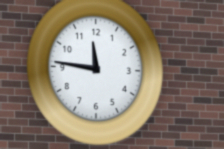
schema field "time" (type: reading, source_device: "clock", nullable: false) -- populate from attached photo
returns 11:46
